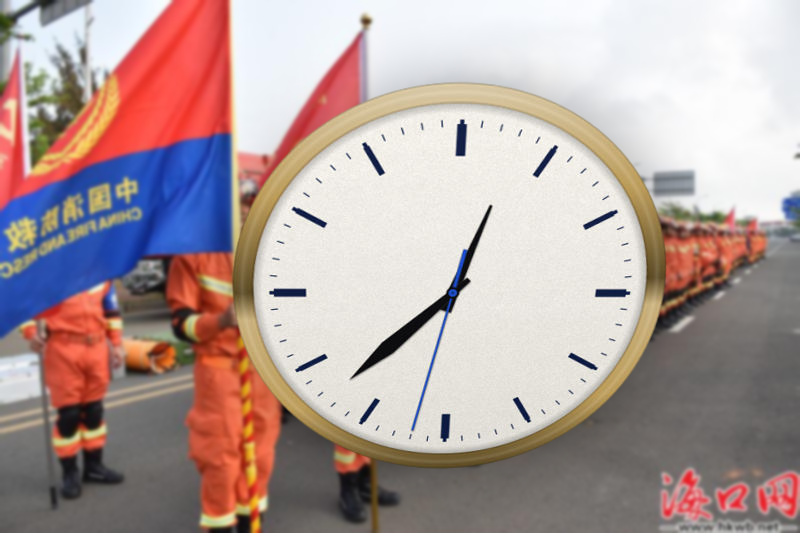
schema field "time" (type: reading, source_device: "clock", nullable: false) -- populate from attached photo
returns 12:37:32
